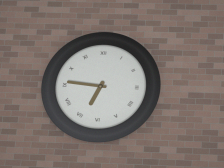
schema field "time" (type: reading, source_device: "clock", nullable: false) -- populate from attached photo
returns 6:46
